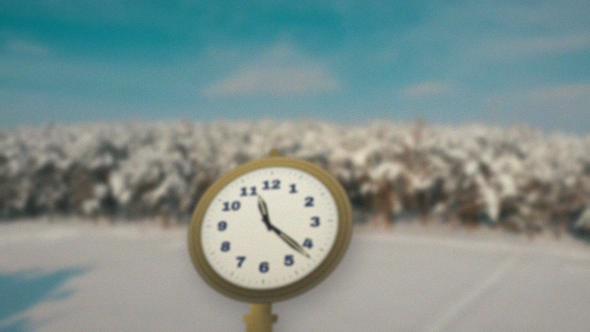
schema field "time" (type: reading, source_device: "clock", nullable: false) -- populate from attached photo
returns 11:22
